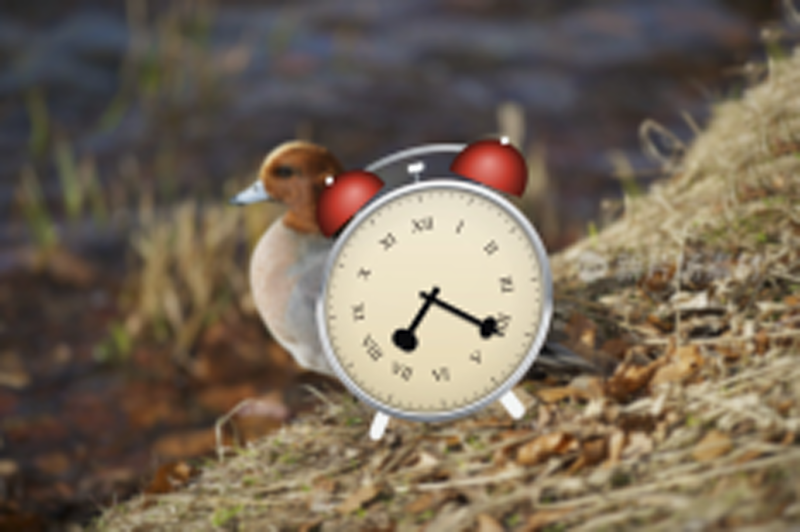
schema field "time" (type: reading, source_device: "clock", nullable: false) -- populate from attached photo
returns 7:21
